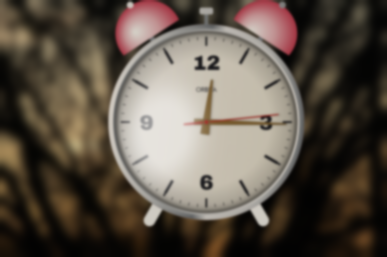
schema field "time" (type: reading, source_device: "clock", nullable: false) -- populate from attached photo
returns 12:15:14
